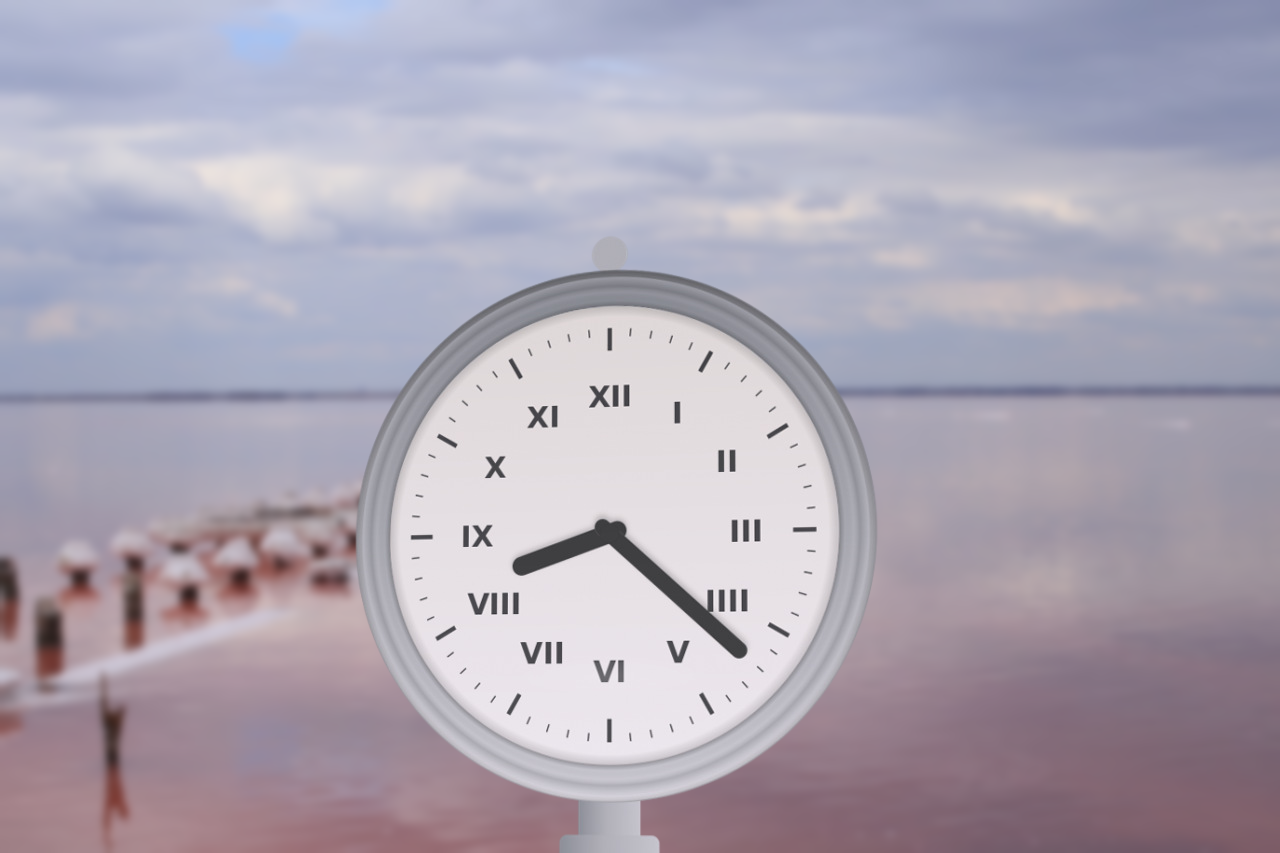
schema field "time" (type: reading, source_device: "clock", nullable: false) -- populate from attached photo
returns 8:22
